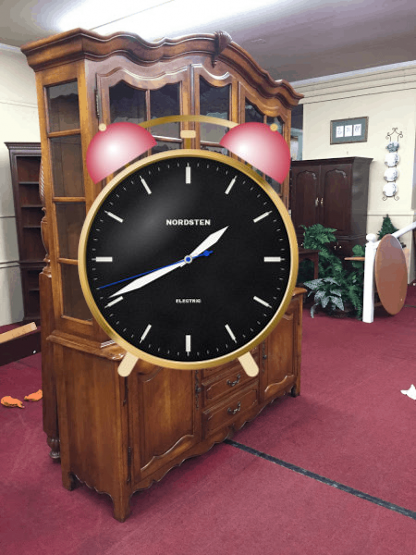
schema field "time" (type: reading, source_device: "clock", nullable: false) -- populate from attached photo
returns 1:40:42
